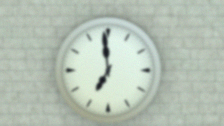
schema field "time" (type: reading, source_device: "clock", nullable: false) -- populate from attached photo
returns 6:59
